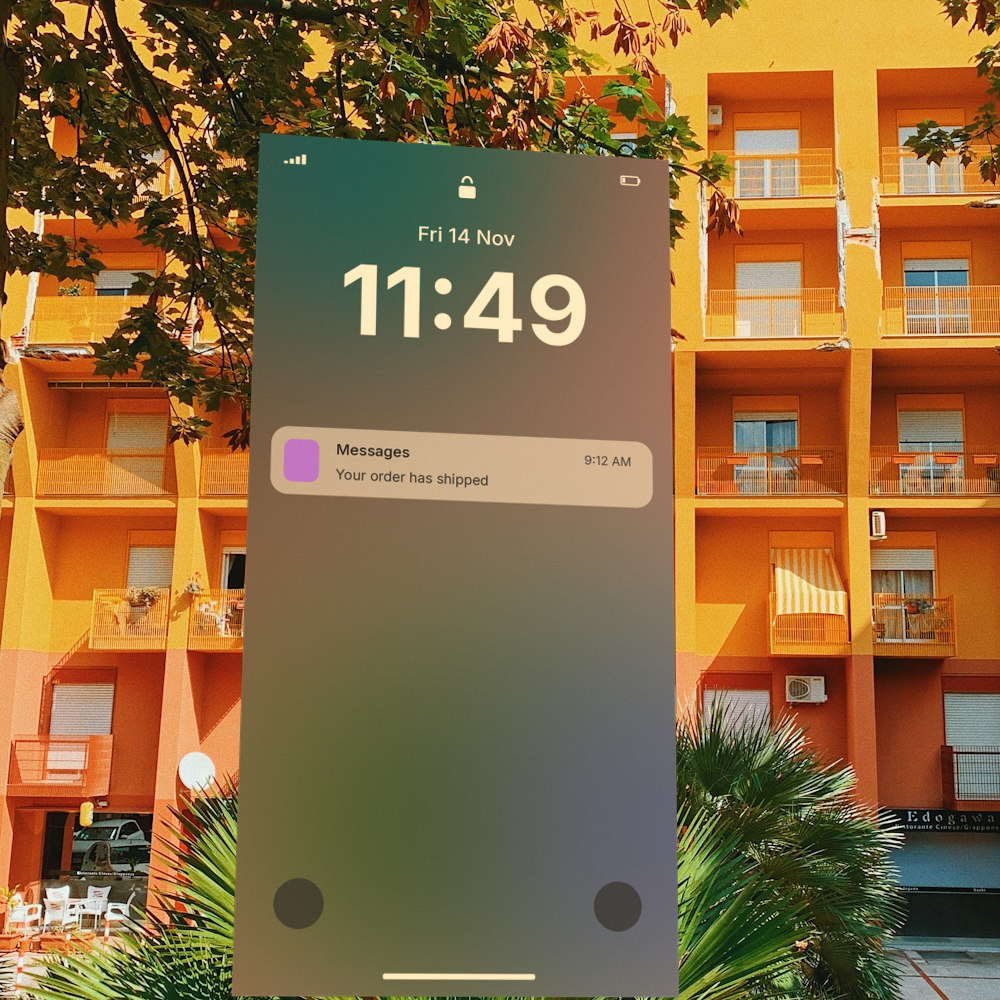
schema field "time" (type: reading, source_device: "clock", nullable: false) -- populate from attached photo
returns 11:49
